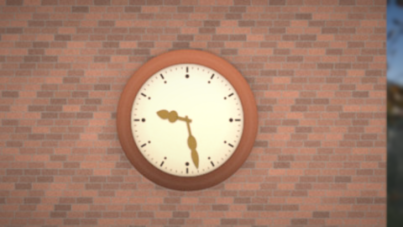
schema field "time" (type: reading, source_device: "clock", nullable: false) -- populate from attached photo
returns 9:28
